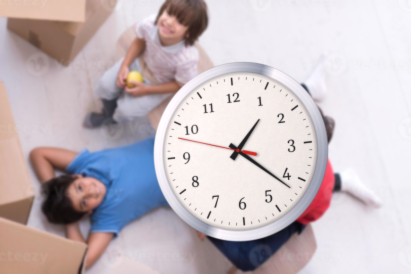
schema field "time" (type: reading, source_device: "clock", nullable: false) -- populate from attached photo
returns 1:21:48
